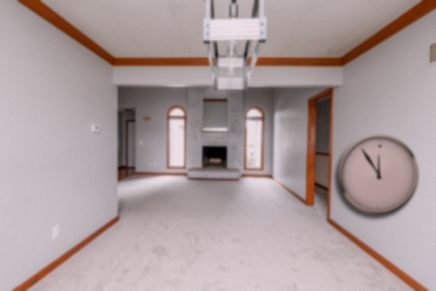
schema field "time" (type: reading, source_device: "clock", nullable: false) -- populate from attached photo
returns 11:54
